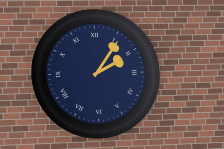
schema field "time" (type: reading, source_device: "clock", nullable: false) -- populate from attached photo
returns 2:06
